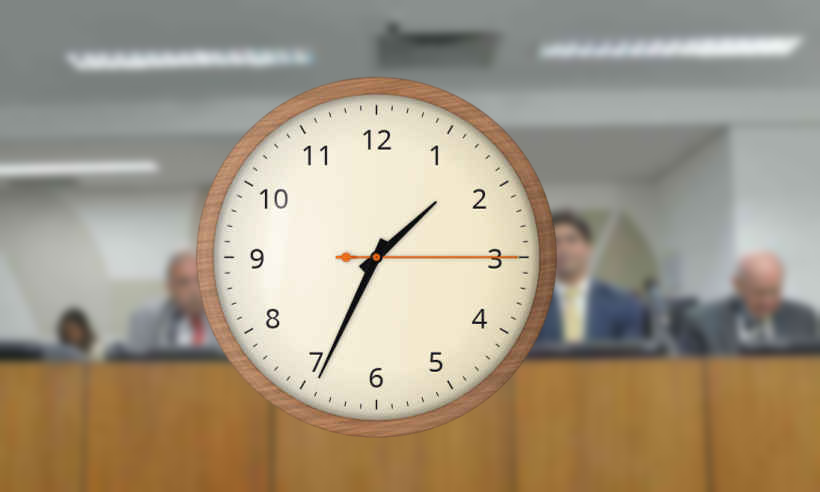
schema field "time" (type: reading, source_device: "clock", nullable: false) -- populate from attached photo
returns 1:34:15
